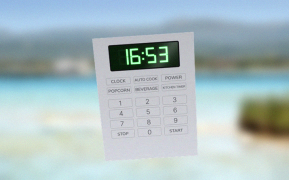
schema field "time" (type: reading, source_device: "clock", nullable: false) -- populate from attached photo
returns 16:53
